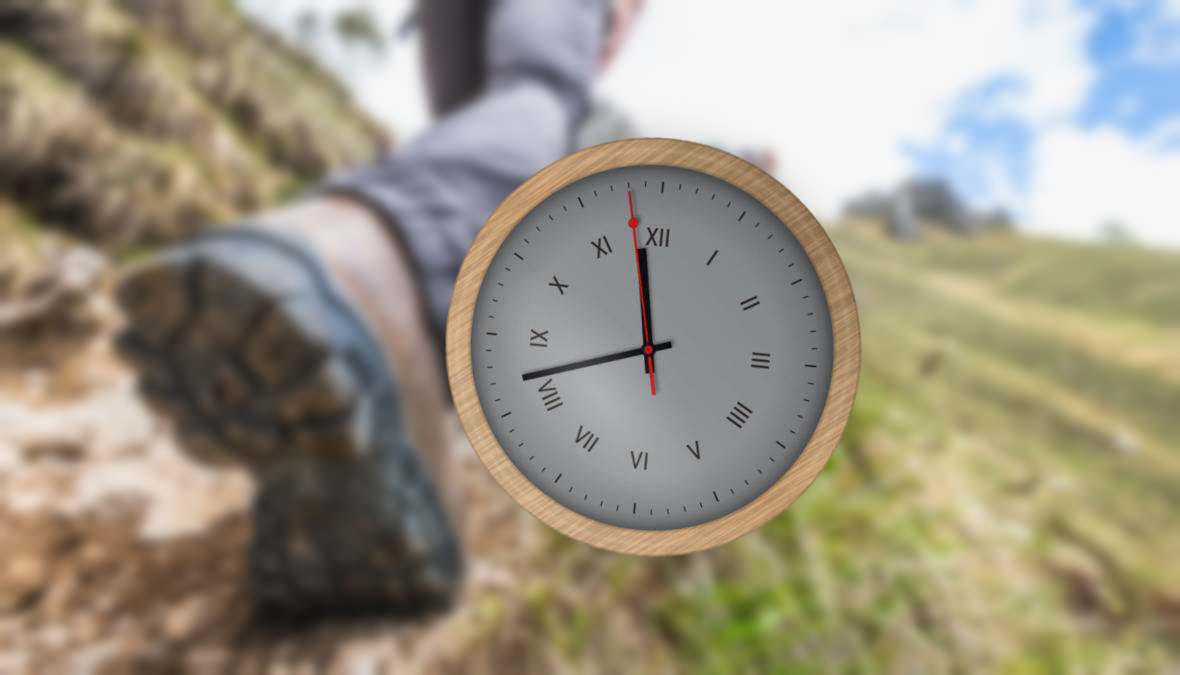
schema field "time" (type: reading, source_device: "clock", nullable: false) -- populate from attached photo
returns 11:41:58
